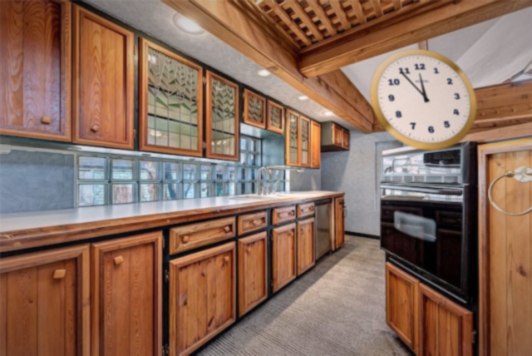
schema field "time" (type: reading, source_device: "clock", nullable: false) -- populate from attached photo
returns 11:54
